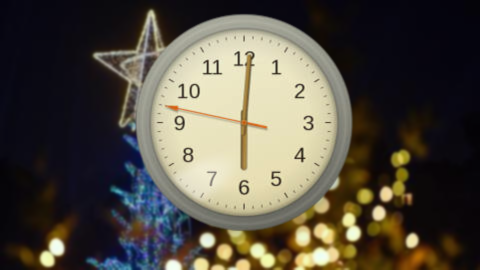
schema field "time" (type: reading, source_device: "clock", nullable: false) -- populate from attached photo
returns 6:00:47
